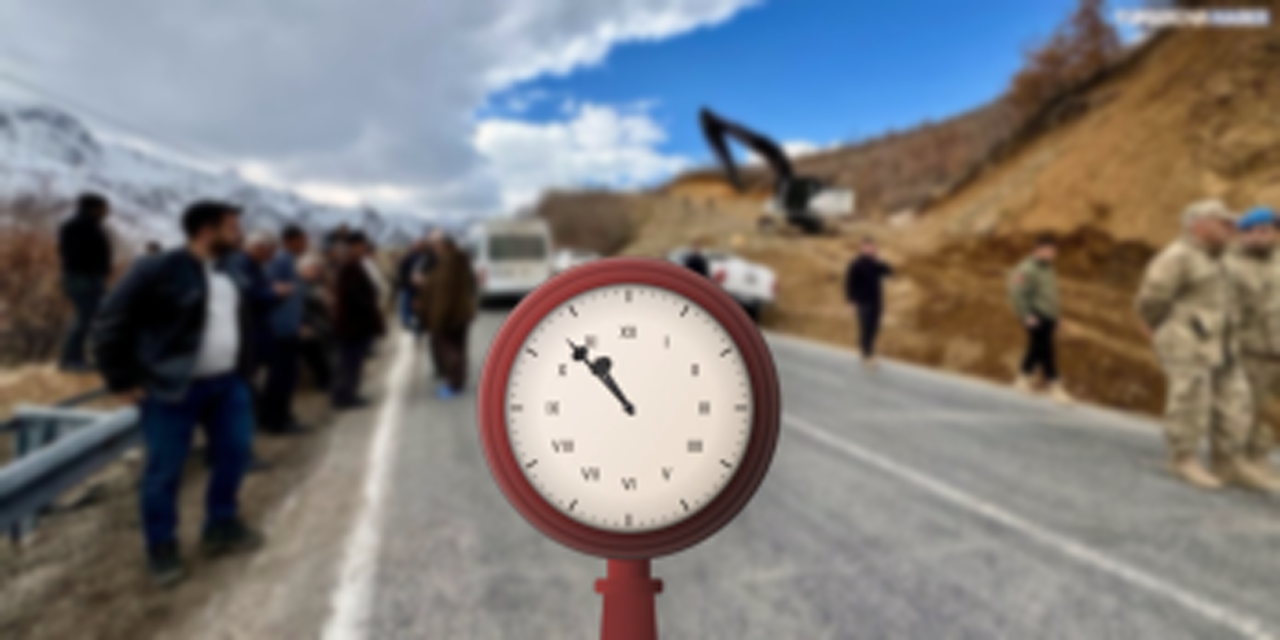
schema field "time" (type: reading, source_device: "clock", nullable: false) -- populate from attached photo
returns 10:53
